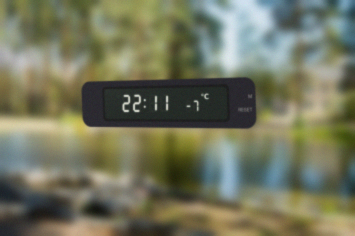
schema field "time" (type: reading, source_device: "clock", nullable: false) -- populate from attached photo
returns 22:11
